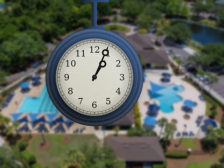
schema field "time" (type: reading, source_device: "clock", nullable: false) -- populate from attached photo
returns 1:04
